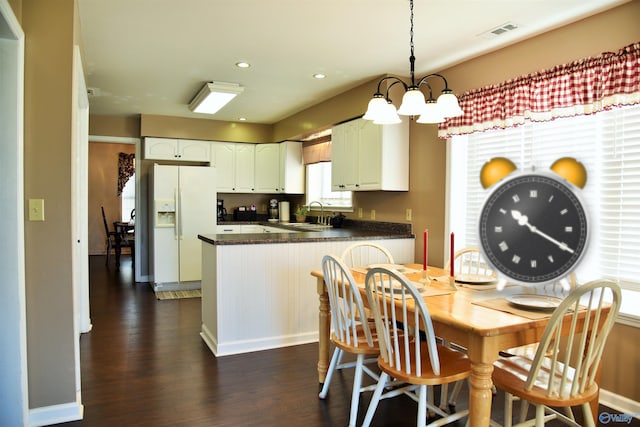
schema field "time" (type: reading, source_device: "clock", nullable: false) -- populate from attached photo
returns 10:20
